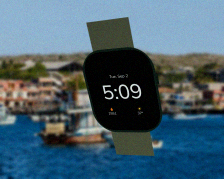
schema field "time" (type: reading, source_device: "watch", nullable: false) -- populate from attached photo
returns 5:09
